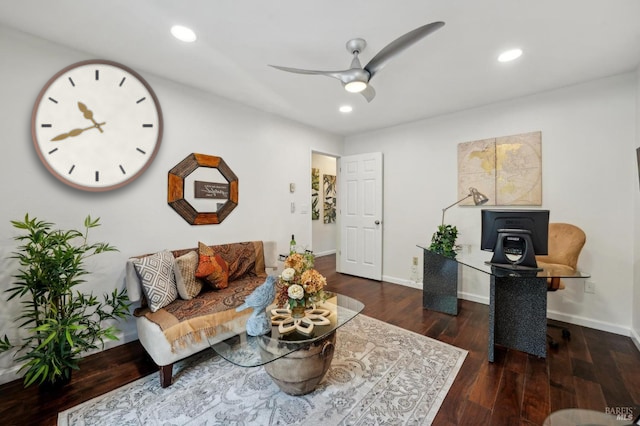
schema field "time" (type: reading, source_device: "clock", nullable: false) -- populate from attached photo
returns 10:42
